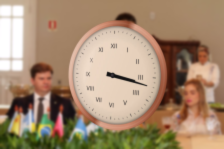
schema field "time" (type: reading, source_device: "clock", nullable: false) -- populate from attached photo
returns 3:17
